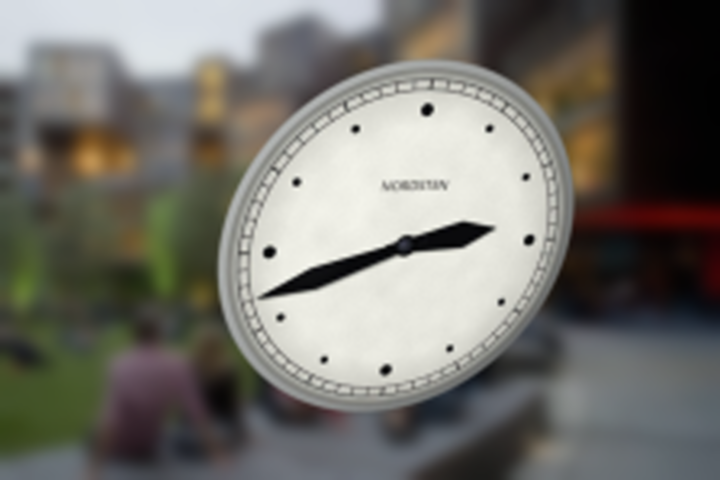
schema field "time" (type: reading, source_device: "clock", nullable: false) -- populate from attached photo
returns 2:42
